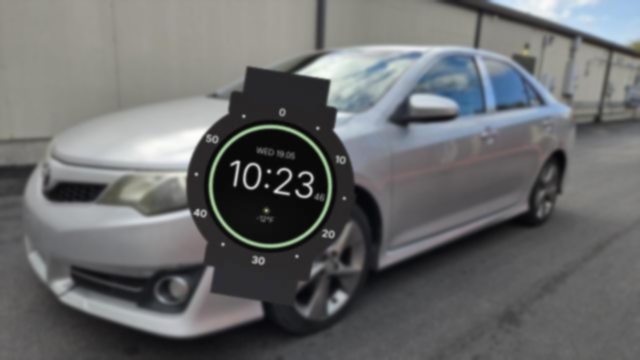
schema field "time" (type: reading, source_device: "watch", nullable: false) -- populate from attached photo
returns 10:23
